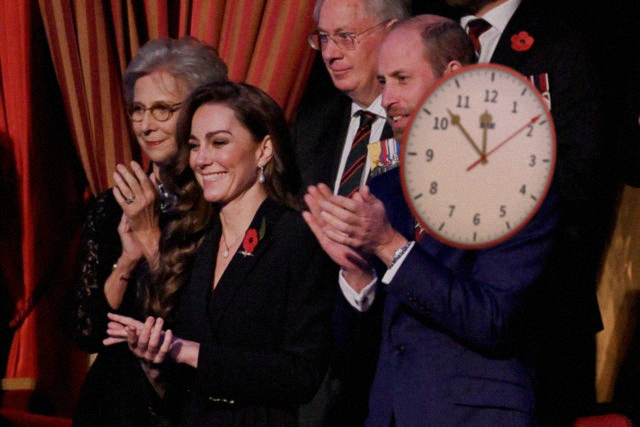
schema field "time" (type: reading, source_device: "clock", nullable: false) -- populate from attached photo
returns 11:52:09
